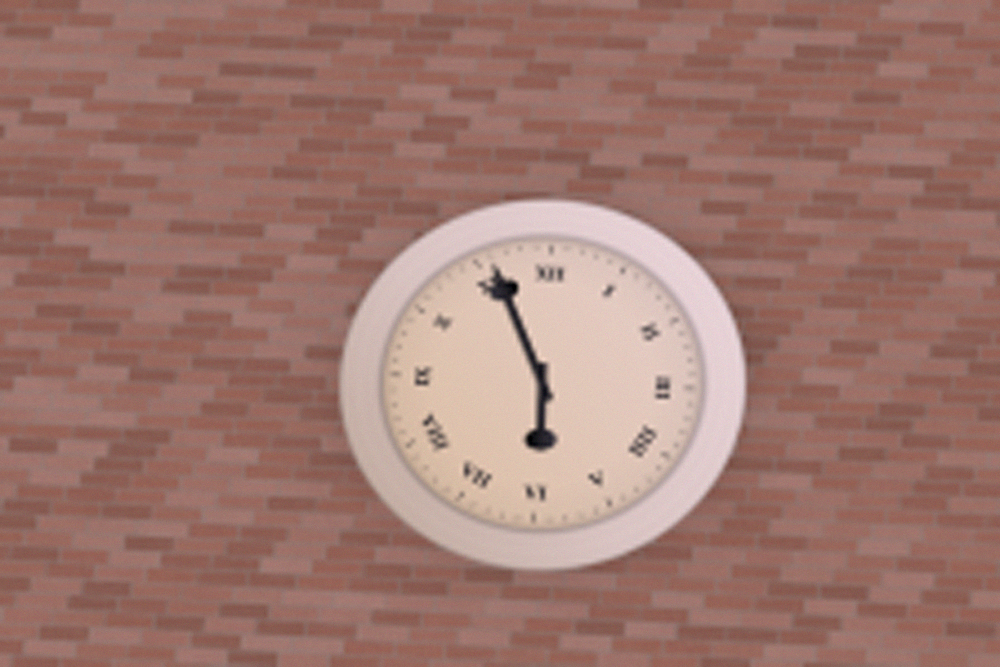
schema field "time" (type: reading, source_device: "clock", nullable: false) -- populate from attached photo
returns 5:56
